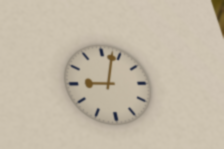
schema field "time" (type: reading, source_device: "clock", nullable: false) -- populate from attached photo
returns 9:03
